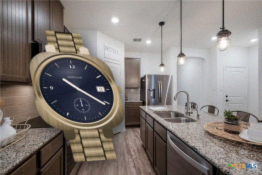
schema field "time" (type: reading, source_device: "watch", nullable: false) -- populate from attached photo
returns 10:21
